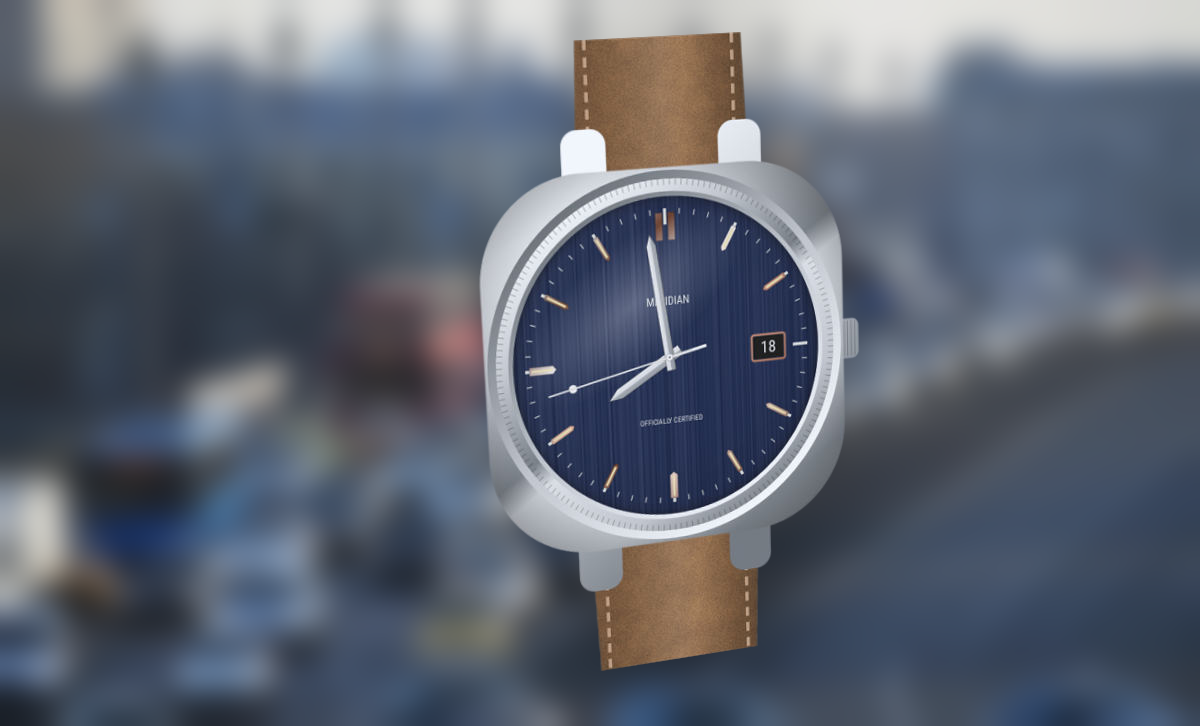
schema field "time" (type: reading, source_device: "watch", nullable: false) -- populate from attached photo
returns 7:58:43
